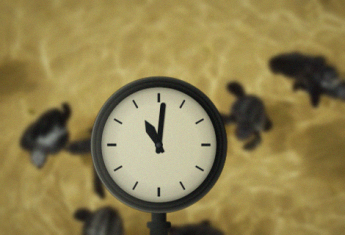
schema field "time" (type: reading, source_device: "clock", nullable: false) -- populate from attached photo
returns 11:01
